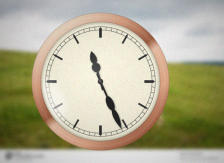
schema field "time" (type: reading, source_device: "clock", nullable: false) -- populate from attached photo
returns 11:26
